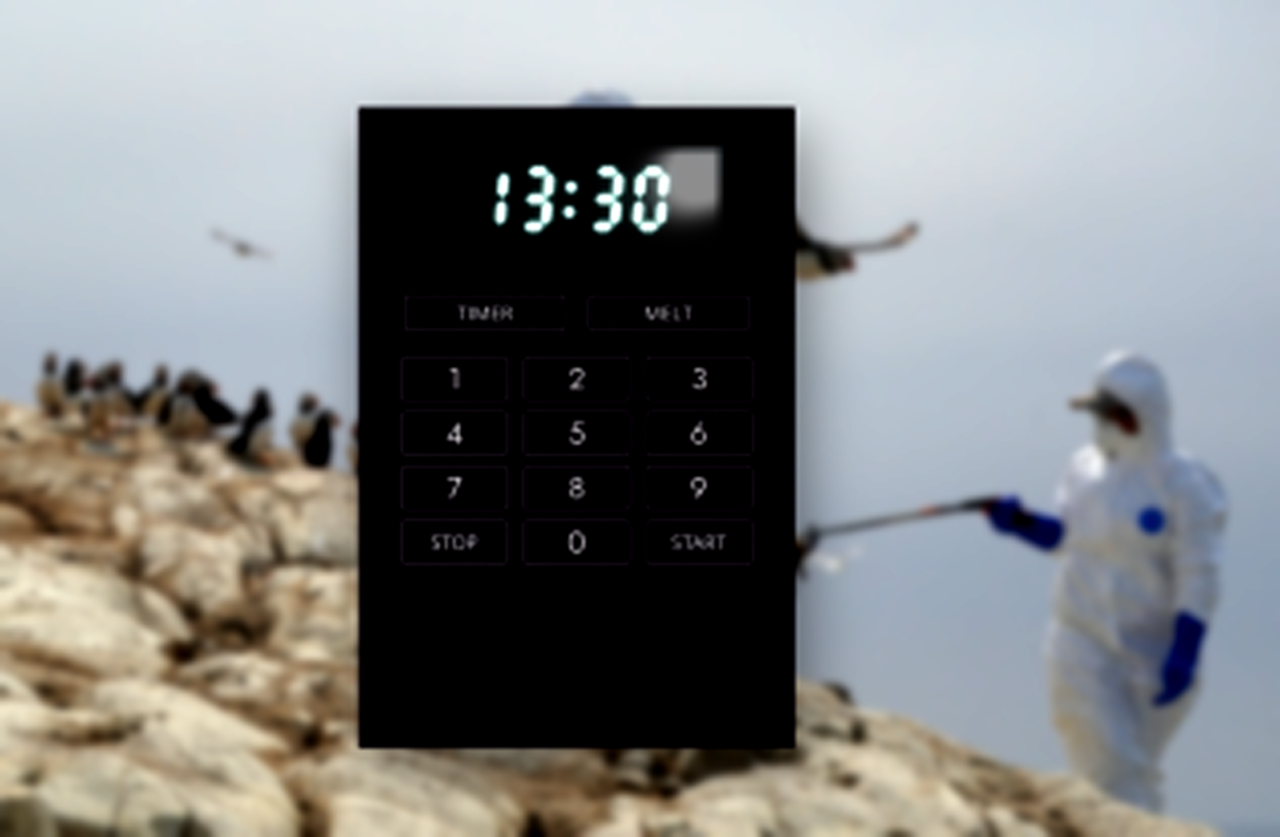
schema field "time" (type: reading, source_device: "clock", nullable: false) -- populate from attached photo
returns 13:30
